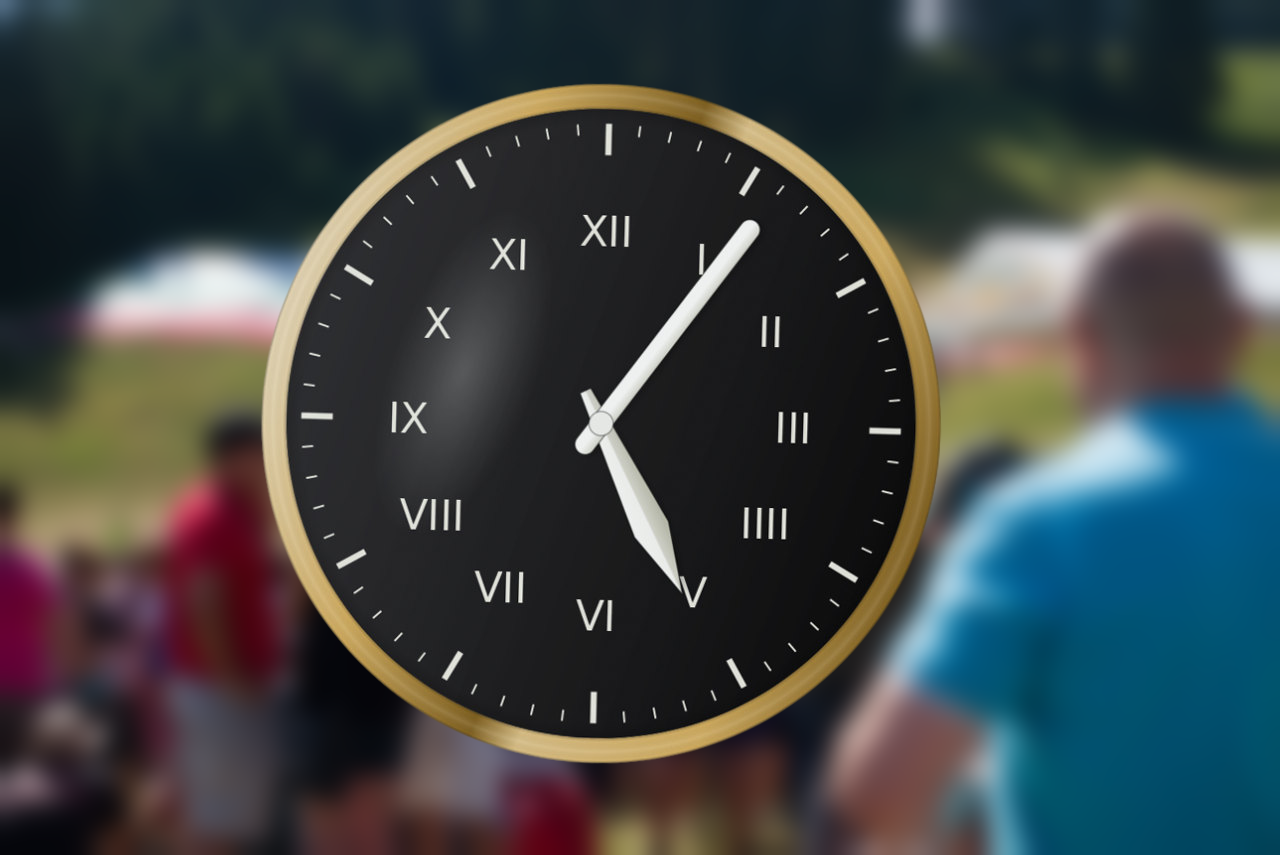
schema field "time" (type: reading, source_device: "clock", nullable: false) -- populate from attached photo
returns 5:06
